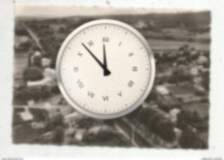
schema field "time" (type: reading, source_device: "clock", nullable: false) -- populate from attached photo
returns 11:53
